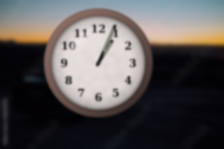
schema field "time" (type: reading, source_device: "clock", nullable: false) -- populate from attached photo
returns 1:04
